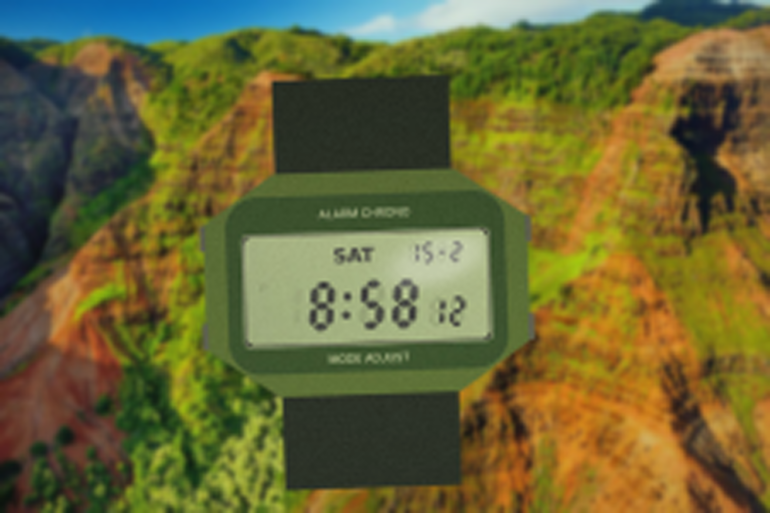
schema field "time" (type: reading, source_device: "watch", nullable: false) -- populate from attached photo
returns 8:58:12
